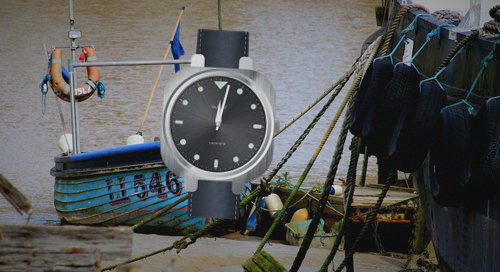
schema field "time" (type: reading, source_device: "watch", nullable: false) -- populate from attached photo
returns 12:02
